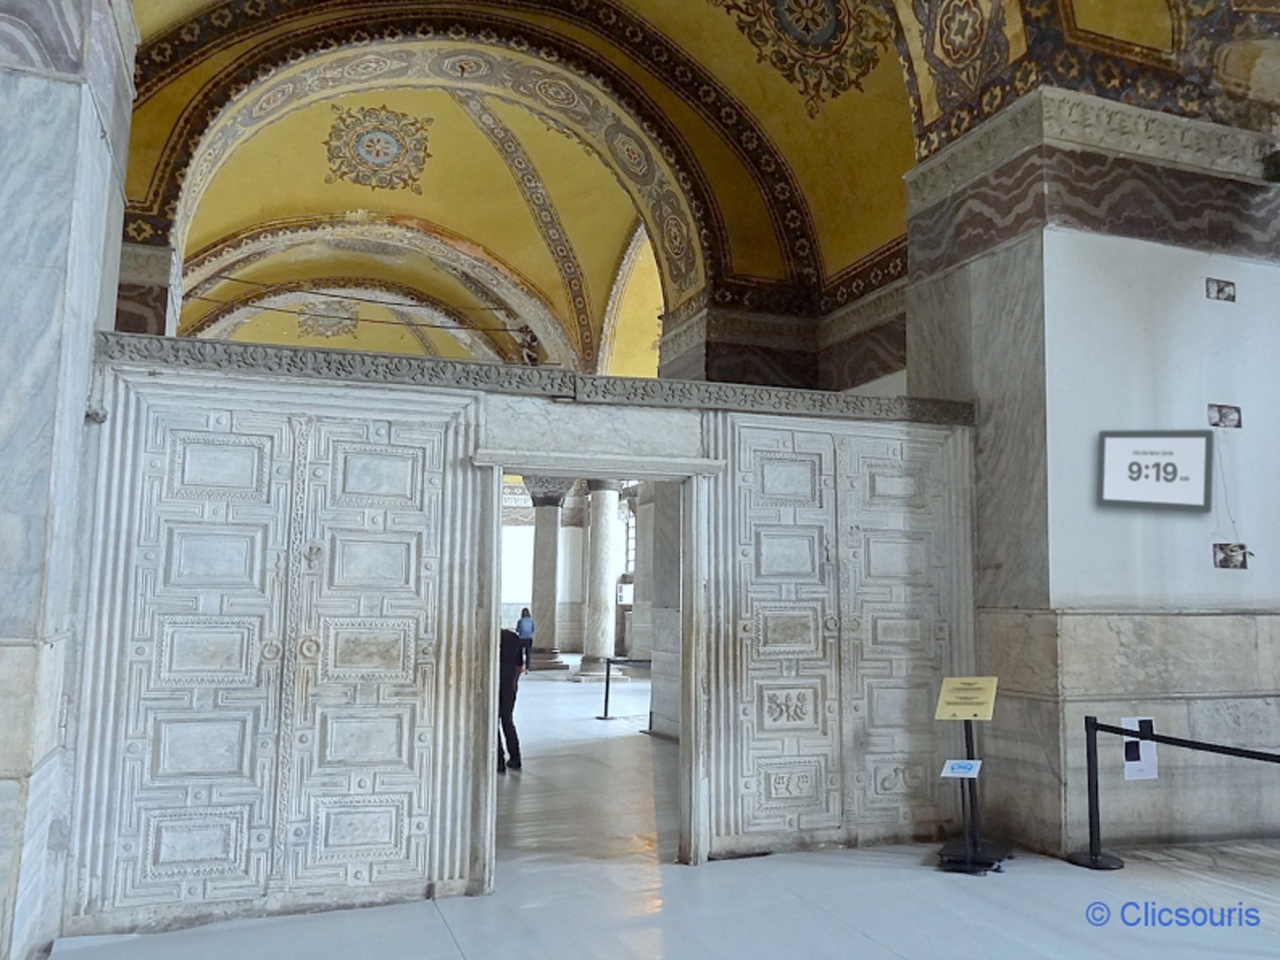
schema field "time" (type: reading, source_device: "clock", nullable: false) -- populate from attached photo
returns 9:19
